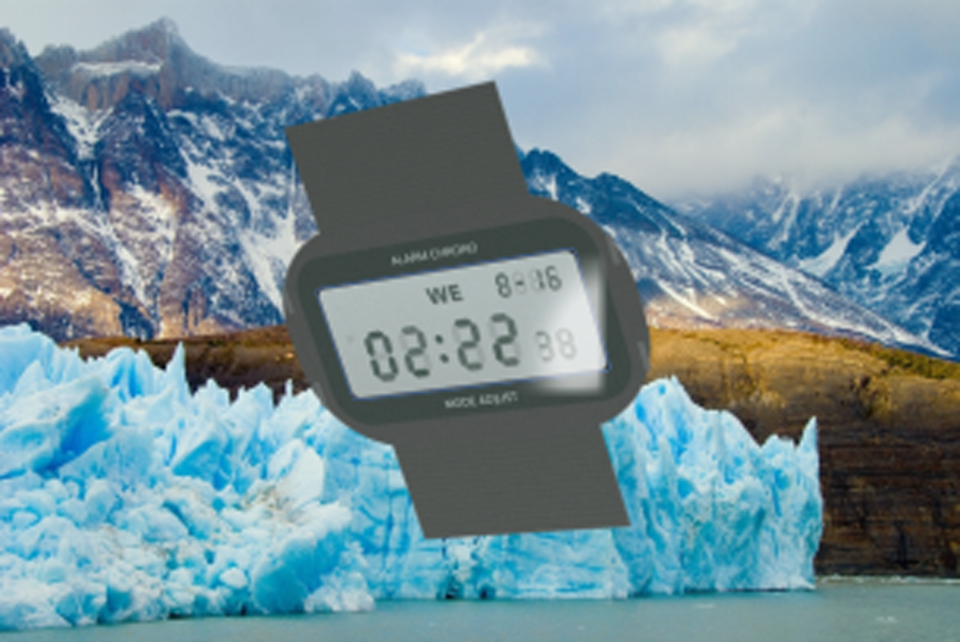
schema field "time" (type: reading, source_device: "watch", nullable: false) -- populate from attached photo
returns 2:22:38
